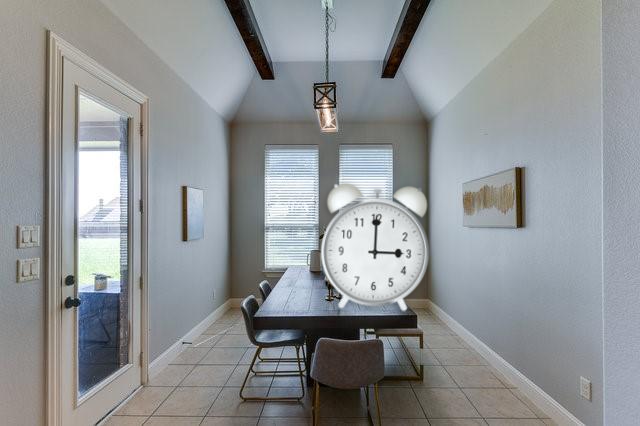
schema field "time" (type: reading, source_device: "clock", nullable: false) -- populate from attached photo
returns 3:00
